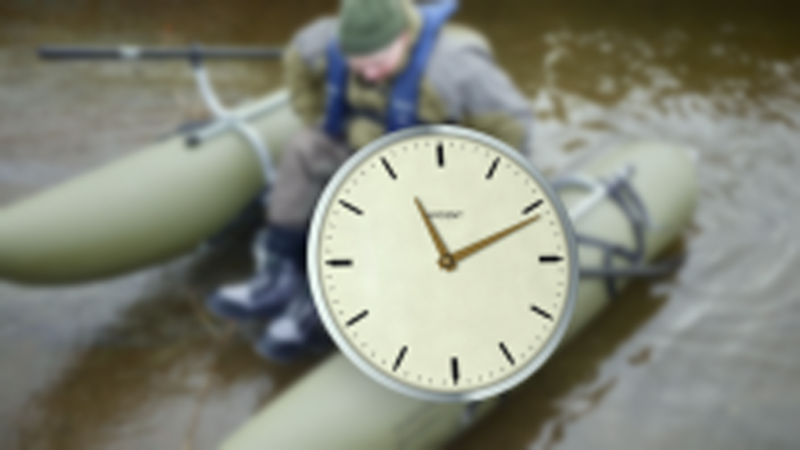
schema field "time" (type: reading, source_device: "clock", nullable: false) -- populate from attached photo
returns 11:11
